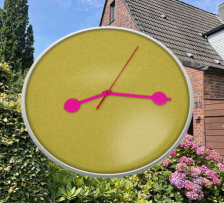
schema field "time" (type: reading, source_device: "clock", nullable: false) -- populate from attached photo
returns 8:16:05
